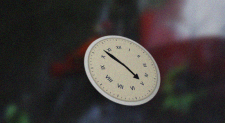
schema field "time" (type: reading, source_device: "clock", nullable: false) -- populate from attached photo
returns 4:53
